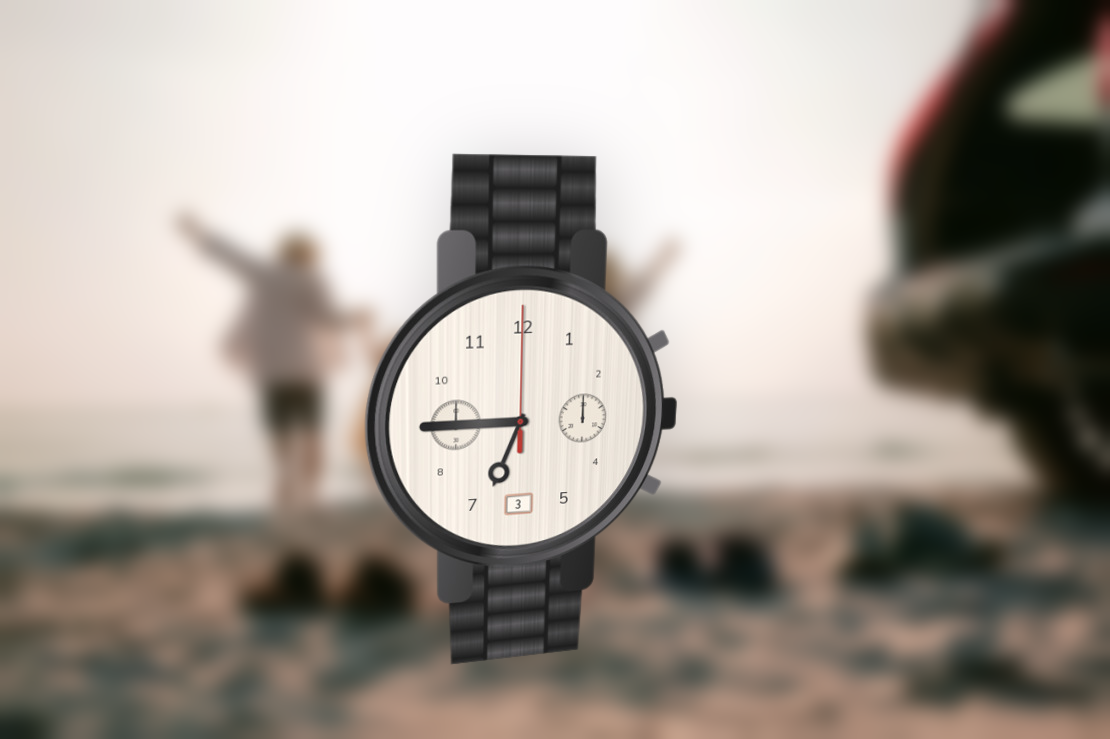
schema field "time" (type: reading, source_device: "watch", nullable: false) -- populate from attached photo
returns 6:45
